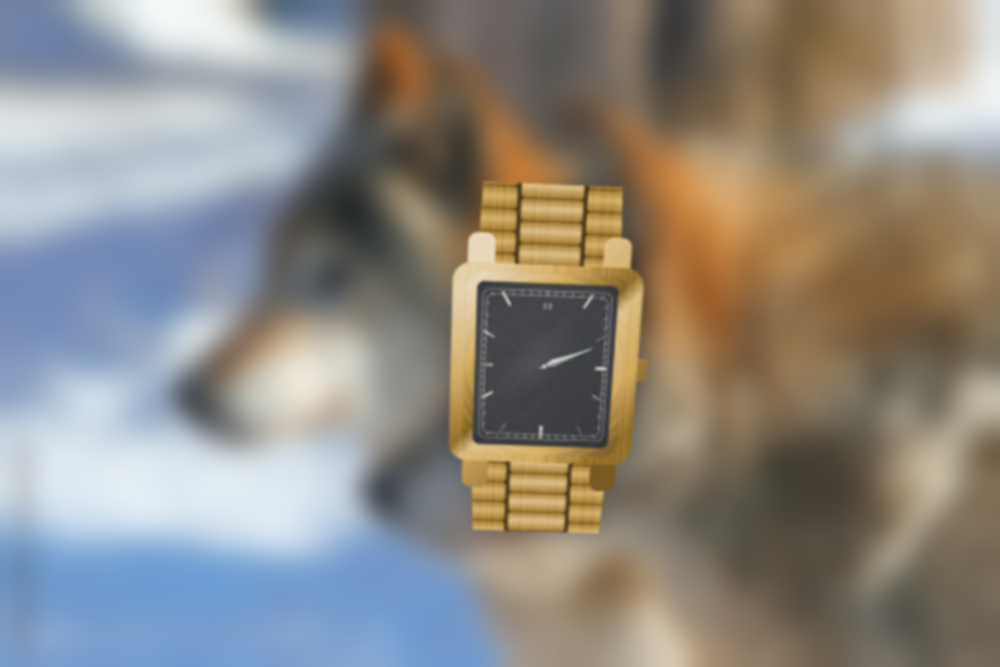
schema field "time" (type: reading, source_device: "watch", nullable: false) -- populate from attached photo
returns 2:11
